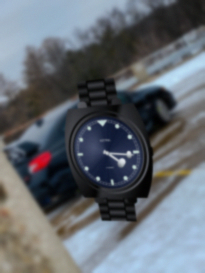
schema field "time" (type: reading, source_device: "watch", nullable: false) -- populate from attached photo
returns 4:16
